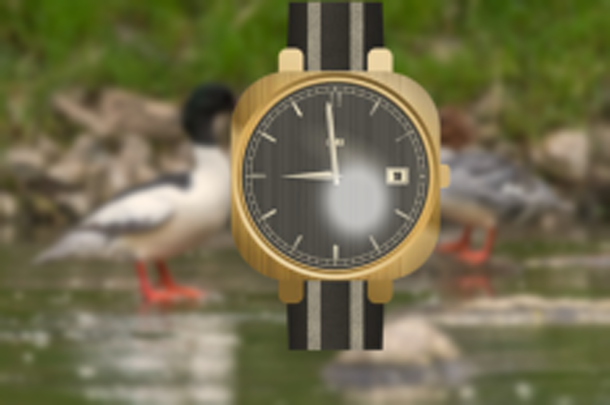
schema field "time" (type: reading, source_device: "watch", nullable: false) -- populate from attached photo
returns 8:59
